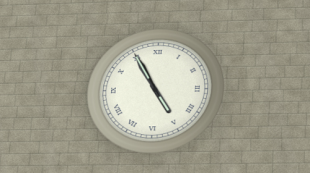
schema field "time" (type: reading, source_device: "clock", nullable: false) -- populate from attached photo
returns 4:55
